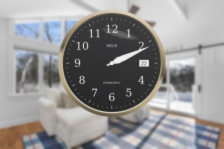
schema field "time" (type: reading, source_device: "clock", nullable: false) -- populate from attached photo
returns 2:11
